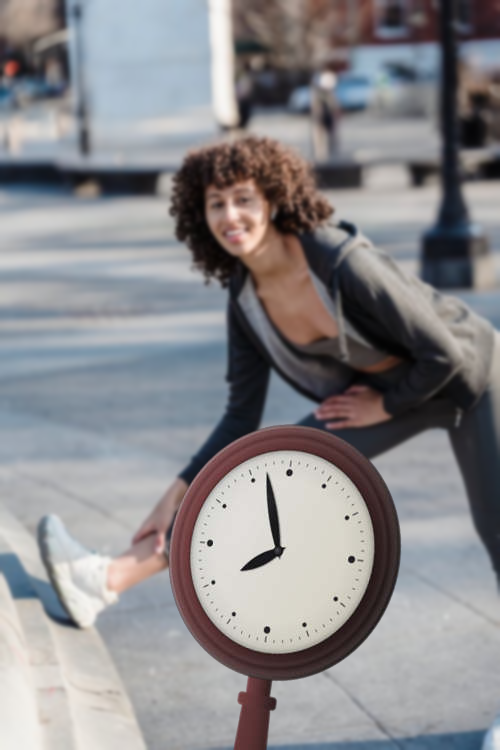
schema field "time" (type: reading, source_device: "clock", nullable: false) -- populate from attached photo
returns 7:57
